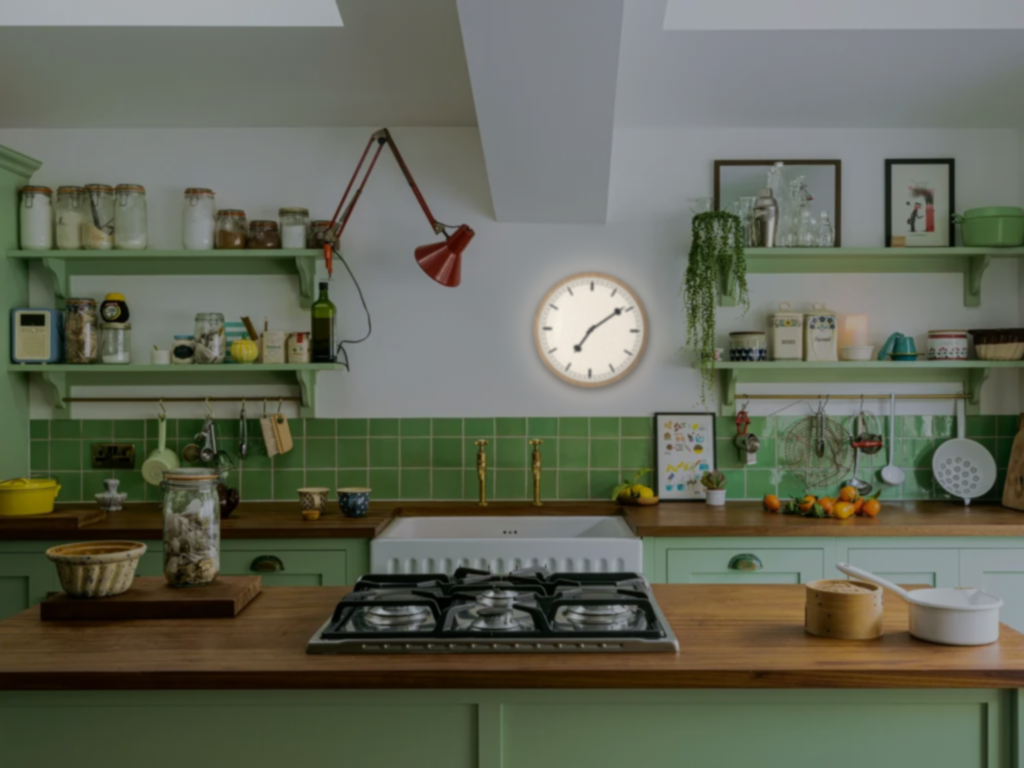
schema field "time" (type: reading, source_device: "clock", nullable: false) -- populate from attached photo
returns 7:09
